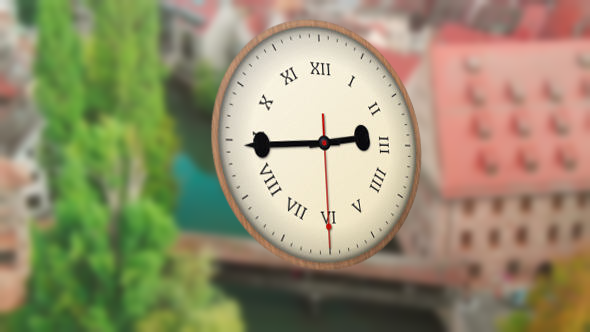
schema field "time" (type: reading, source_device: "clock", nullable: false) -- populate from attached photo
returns 2:44:30
